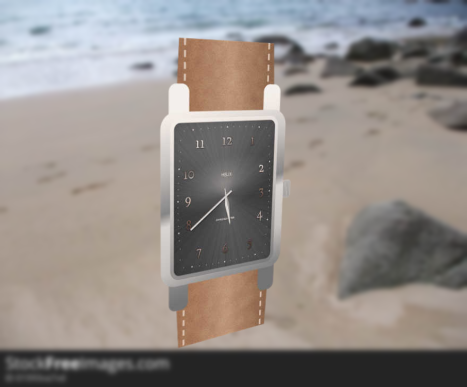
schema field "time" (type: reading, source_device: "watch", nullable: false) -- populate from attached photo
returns 5:39
